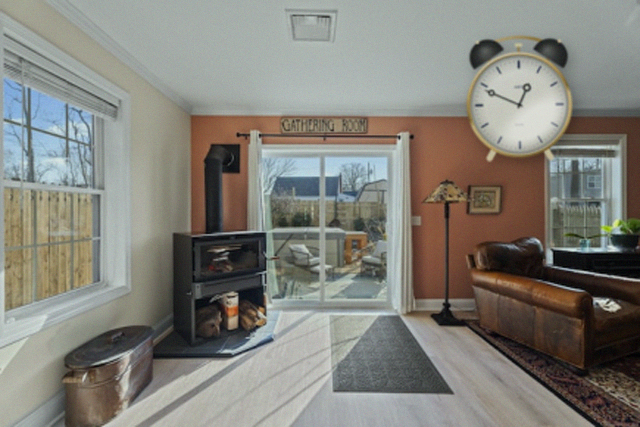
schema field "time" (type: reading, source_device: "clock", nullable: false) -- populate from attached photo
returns 12:49
